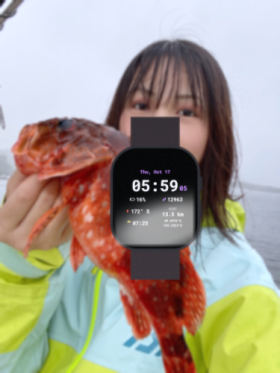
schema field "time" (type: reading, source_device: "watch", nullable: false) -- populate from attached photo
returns 5:59
